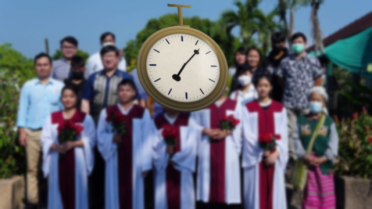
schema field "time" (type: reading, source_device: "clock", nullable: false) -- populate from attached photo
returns 7:07
